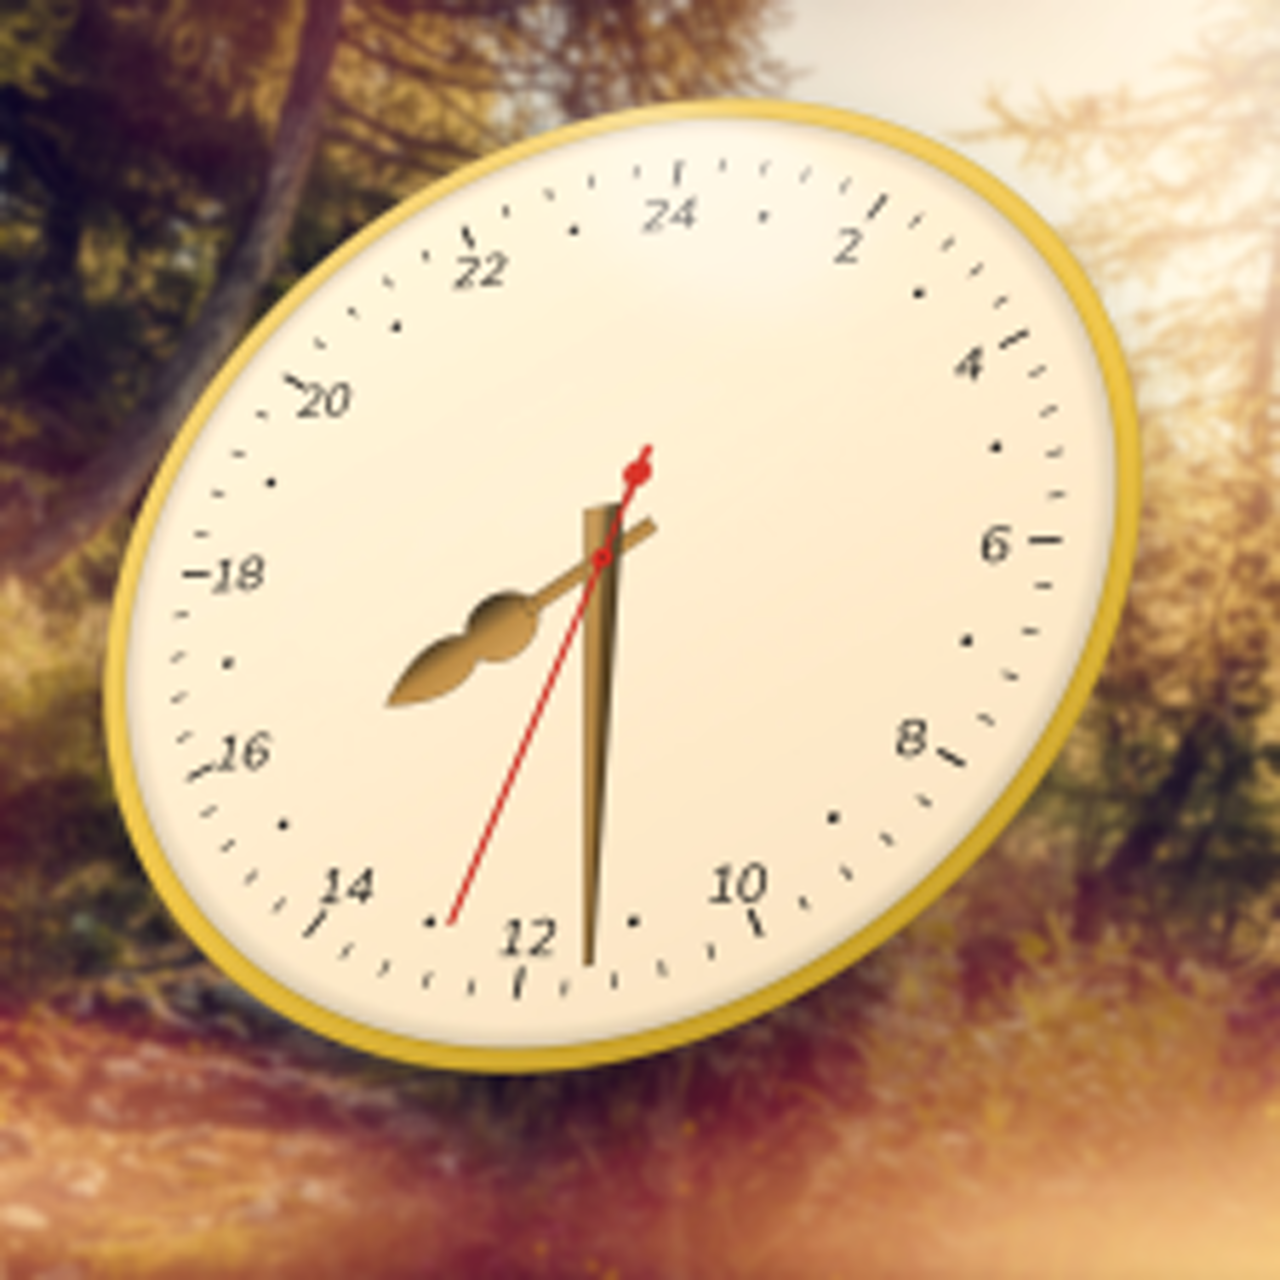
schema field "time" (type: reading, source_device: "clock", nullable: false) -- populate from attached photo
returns 15:28:32
